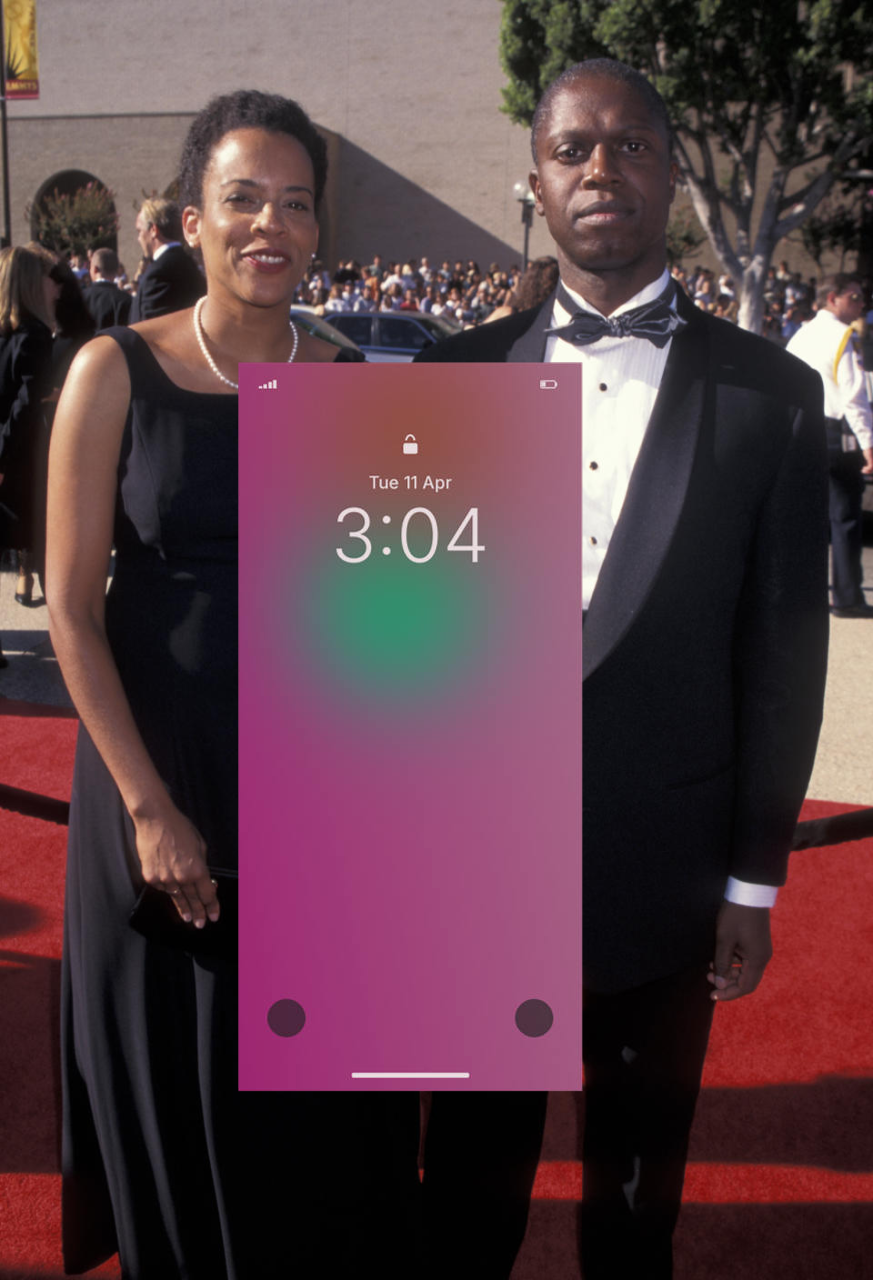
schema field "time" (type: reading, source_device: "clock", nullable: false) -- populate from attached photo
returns 3:04
